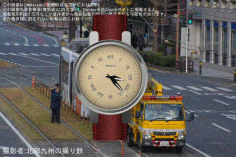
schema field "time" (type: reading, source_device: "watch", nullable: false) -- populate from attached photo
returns 3:23
